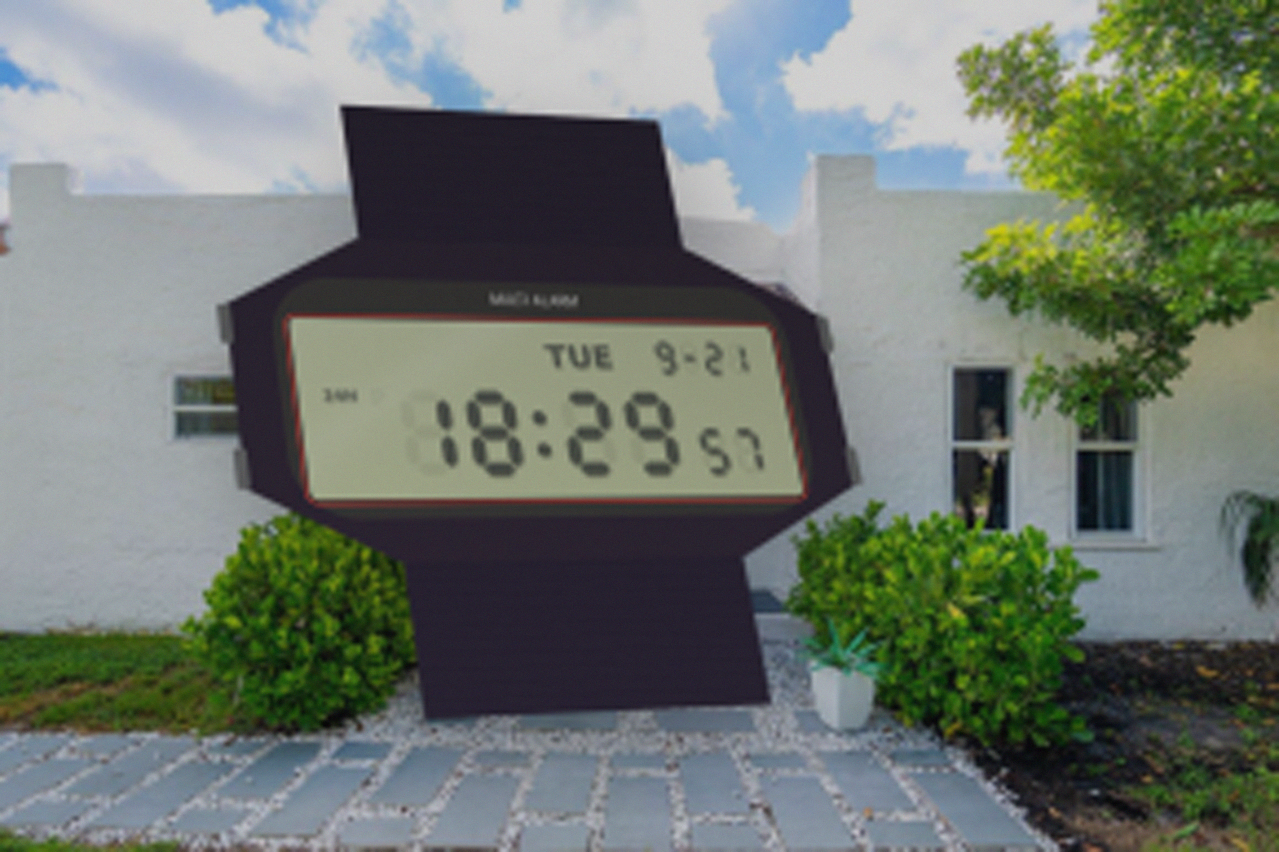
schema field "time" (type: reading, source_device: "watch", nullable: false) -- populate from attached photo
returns 18:29:57
